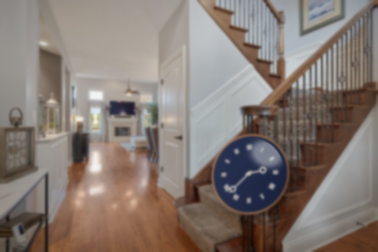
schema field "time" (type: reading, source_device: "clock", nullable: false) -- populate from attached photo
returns 2:38
